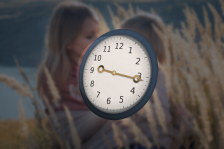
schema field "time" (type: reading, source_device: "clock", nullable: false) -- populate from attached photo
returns 9:16
